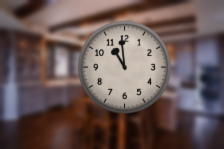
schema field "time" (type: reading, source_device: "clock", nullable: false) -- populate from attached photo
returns 10:59
